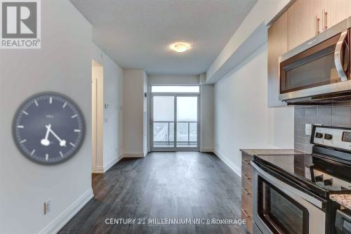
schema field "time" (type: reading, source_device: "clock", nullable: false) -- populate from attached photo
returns 6:22
